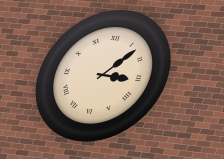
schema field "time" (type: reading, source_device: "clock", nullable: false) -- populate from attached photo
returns 3:07
